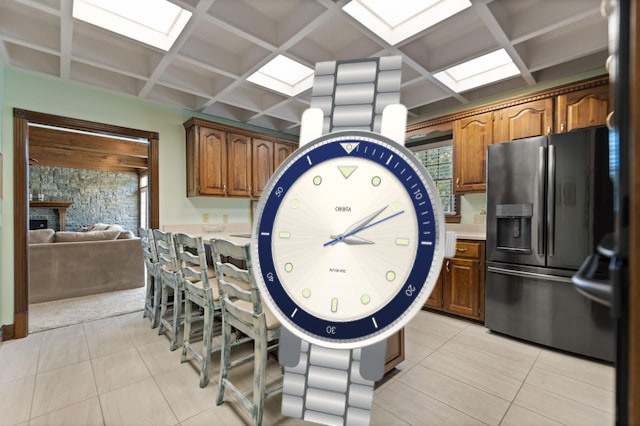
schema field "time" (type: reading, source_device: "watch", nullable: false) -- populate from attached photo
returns 3:09:11
